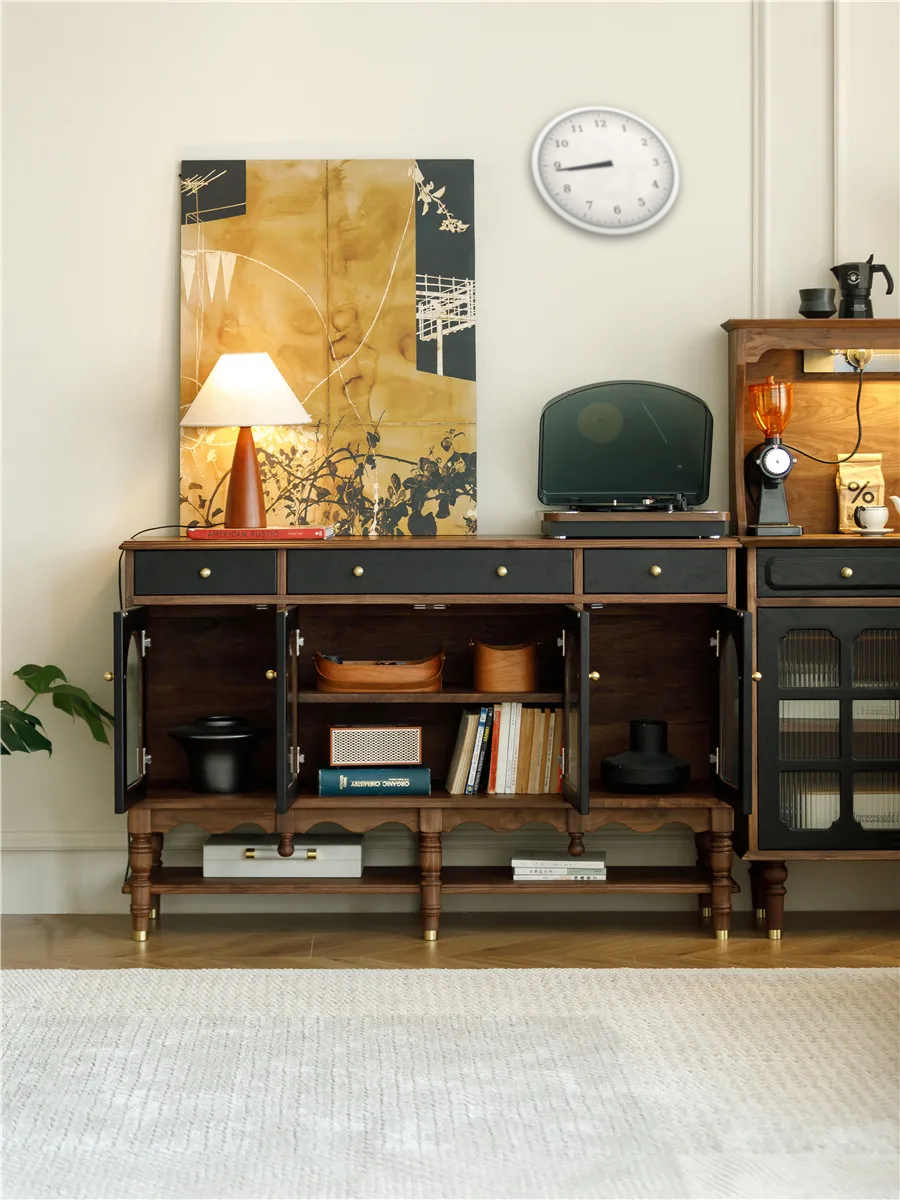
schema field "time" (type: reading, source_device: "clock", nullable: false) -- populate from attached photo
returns 8:44
